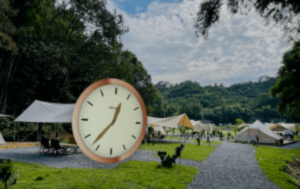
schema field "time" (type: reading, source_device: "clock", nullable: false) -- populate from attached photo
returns 12:37
